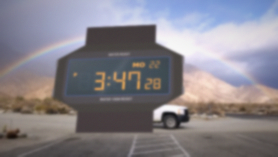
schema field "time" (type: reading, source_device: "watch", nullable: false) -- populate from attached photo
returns 3:47
